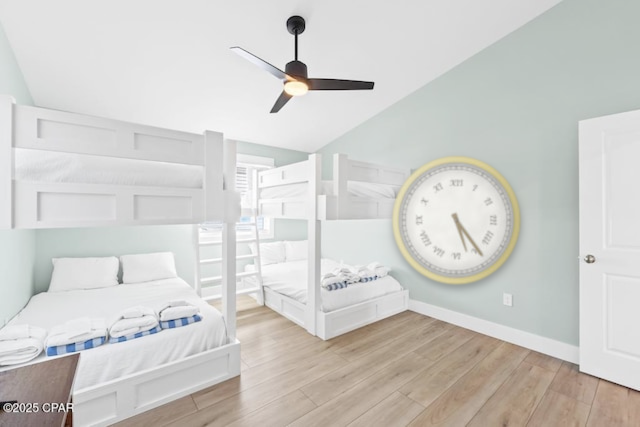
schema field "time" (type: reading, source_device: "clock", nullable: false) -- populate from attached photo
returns 5:24
